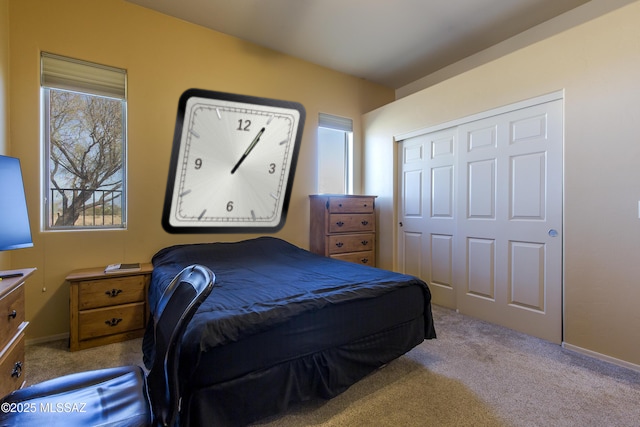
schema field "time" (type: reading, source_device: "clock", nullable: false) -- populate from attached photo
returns 1:05
